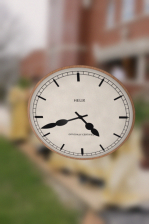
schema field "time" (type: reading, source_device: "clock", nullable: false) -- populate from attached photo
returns 4:42
